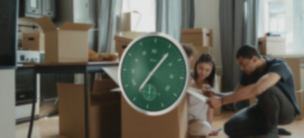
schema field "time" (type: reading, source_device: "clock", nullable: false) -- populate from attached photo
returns 7:06
